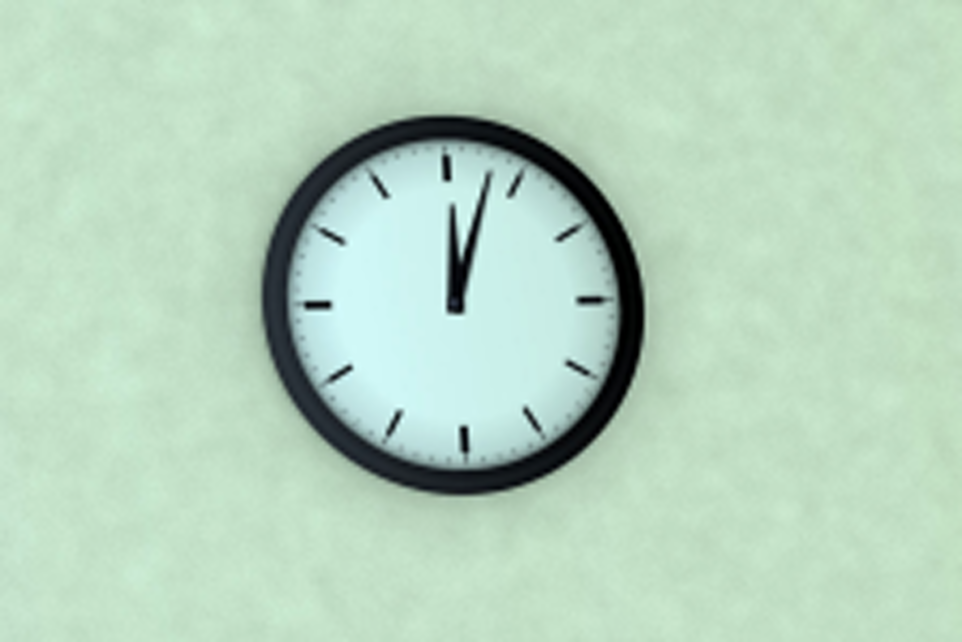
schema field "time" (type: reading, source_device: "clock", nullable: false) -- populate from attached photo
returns 12:03
